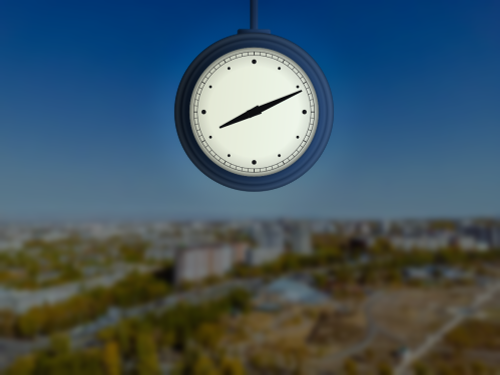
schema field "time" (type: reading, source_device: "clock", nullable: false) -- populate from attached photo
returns 8:11
